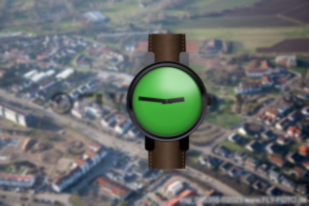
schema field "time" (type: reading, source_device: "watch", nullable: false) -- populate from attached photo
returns 2:46
